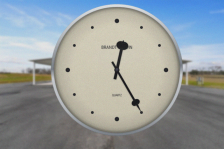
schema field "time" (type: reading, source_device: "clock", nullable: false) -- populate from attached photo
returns 12:25
